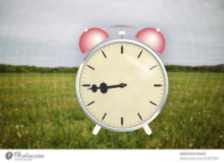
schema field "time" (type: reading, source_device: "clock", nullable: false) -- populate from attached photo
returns 8:44
